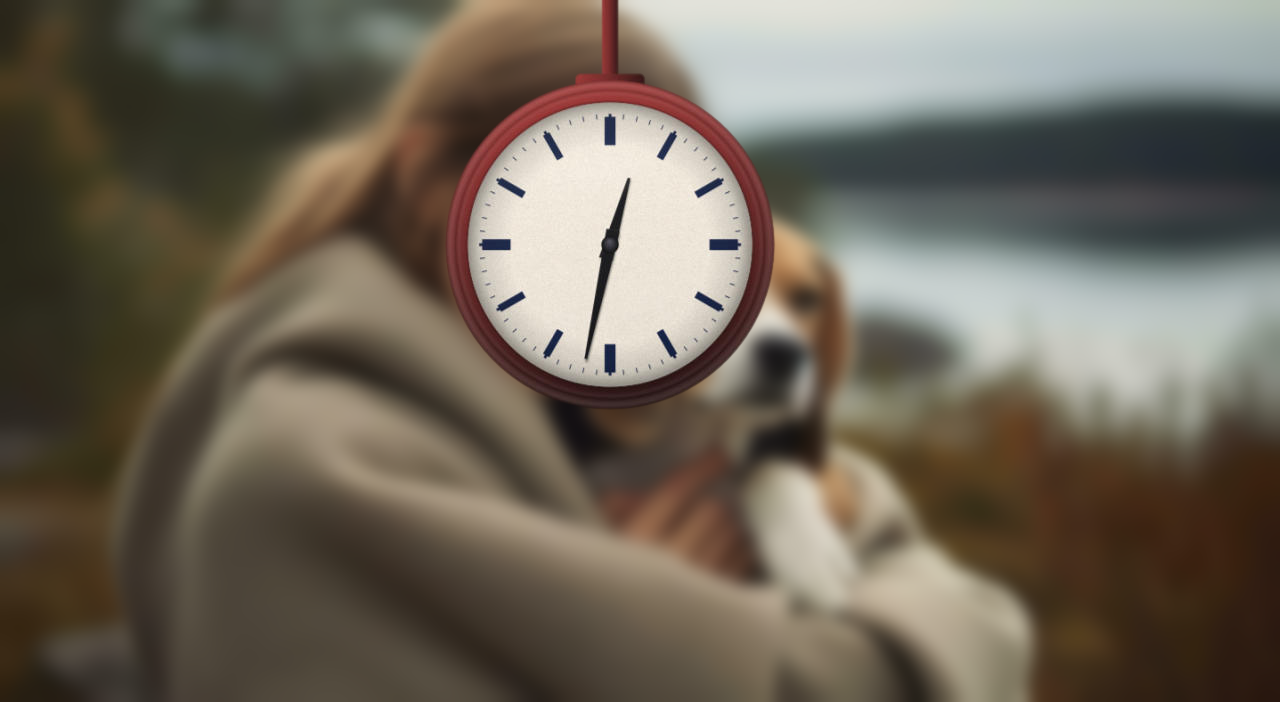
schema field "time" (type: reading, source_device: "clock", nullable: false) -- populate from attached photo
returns 12:32
